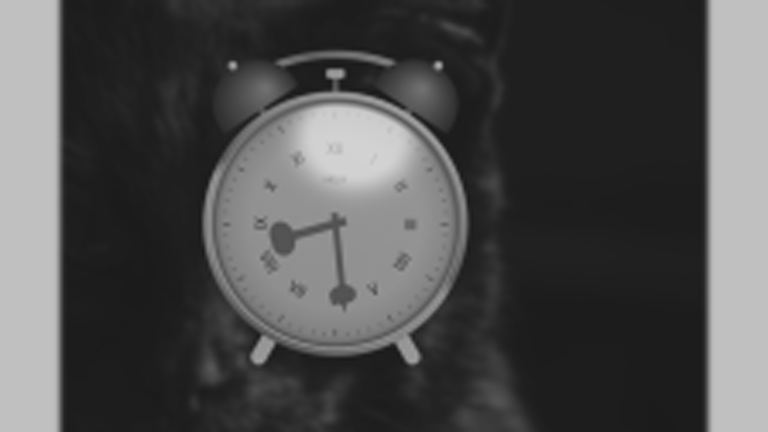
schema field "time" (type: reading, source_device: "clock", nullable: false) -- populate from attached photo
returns 8:29
